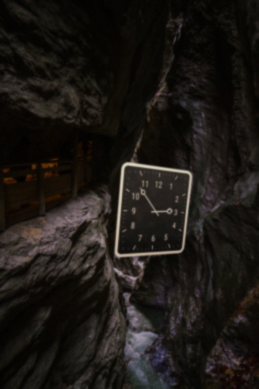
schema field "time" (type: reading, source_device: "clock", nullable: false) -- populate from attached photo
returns 2:53
